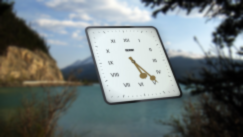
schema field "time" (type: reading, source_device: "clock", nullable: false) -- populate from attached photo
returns 5:24
